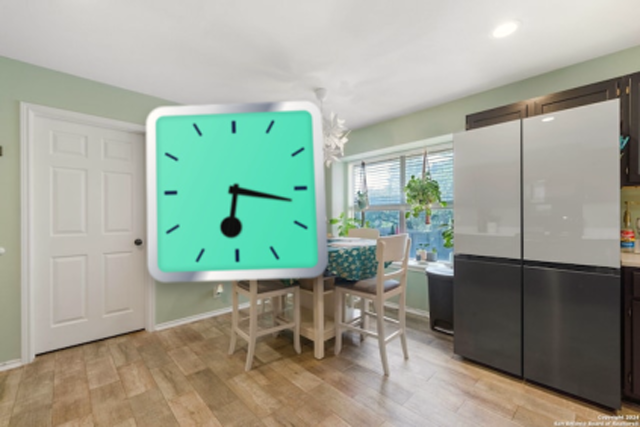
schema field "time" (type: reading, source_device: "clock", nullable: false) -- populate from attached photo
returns 6:17
